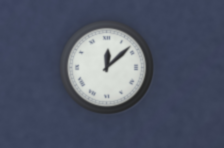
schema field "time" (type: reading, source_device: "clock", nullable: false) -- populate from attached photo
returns 12:08
